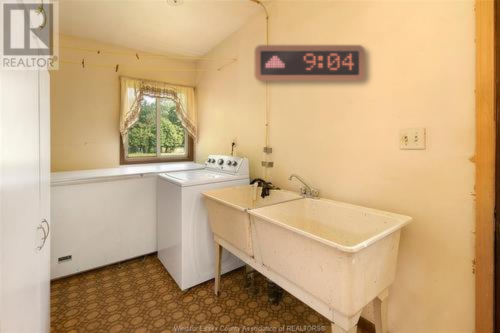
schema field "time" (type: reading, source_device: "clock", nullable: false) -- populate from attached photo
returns 9:04
